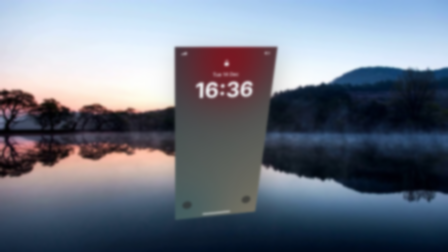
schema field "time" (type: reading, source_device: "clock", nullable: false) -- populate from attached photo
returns 16:36
